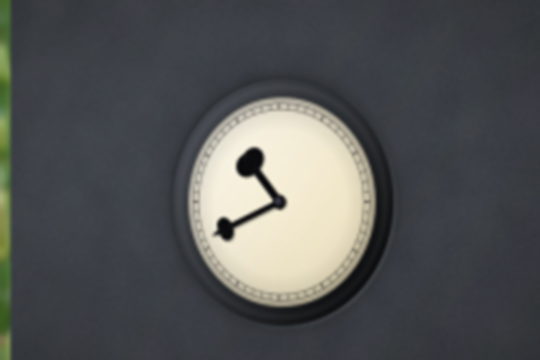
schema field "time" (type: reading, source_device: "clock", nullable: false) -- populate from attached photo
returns 10:41
